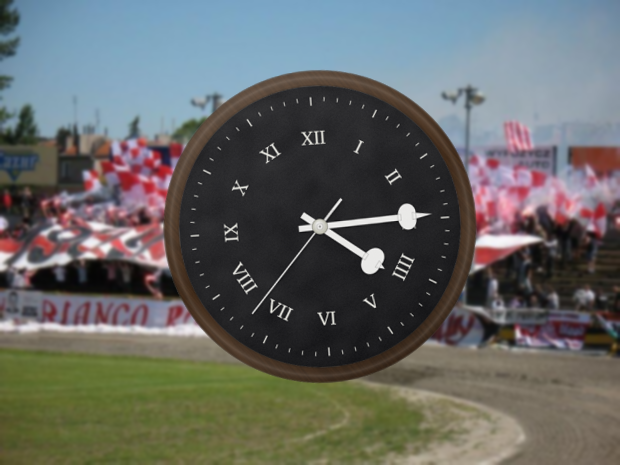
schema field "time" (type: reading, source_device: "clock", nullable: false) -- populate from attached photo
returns 4:14:37
